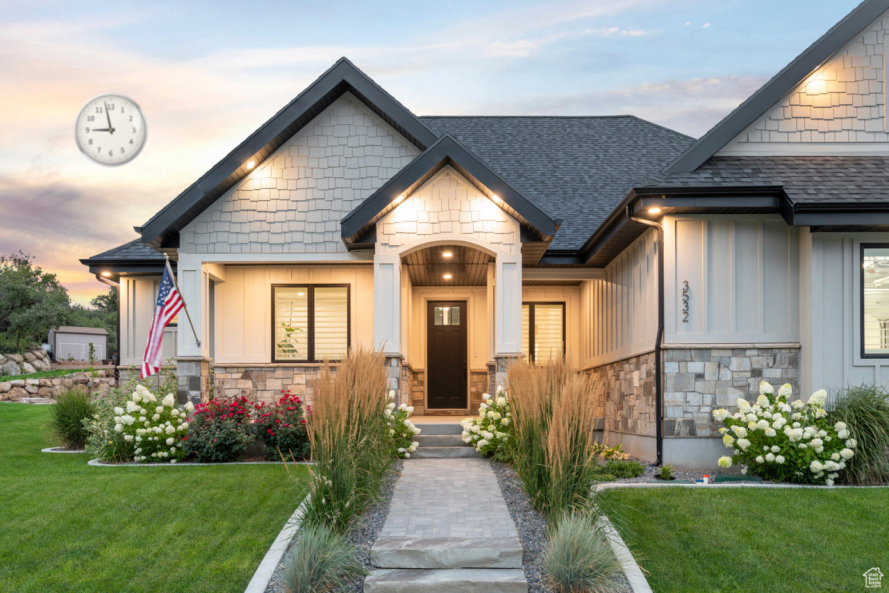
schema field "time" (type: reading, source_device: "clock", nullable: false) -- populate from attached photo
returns 8:58
